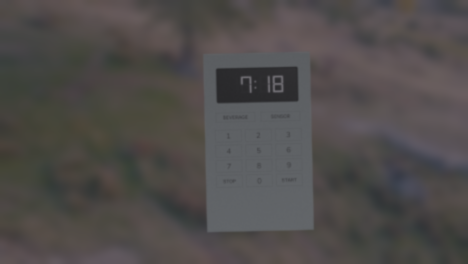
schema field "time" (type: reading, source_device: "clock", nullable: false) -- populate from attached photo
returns 7:18
